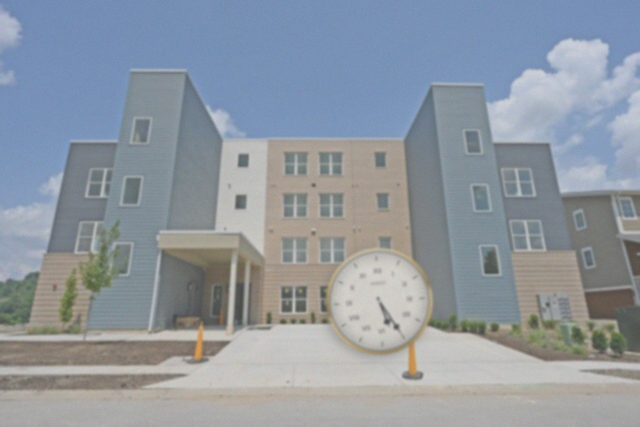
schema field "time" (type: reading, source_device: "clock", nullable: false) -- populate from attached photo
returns 5:25
